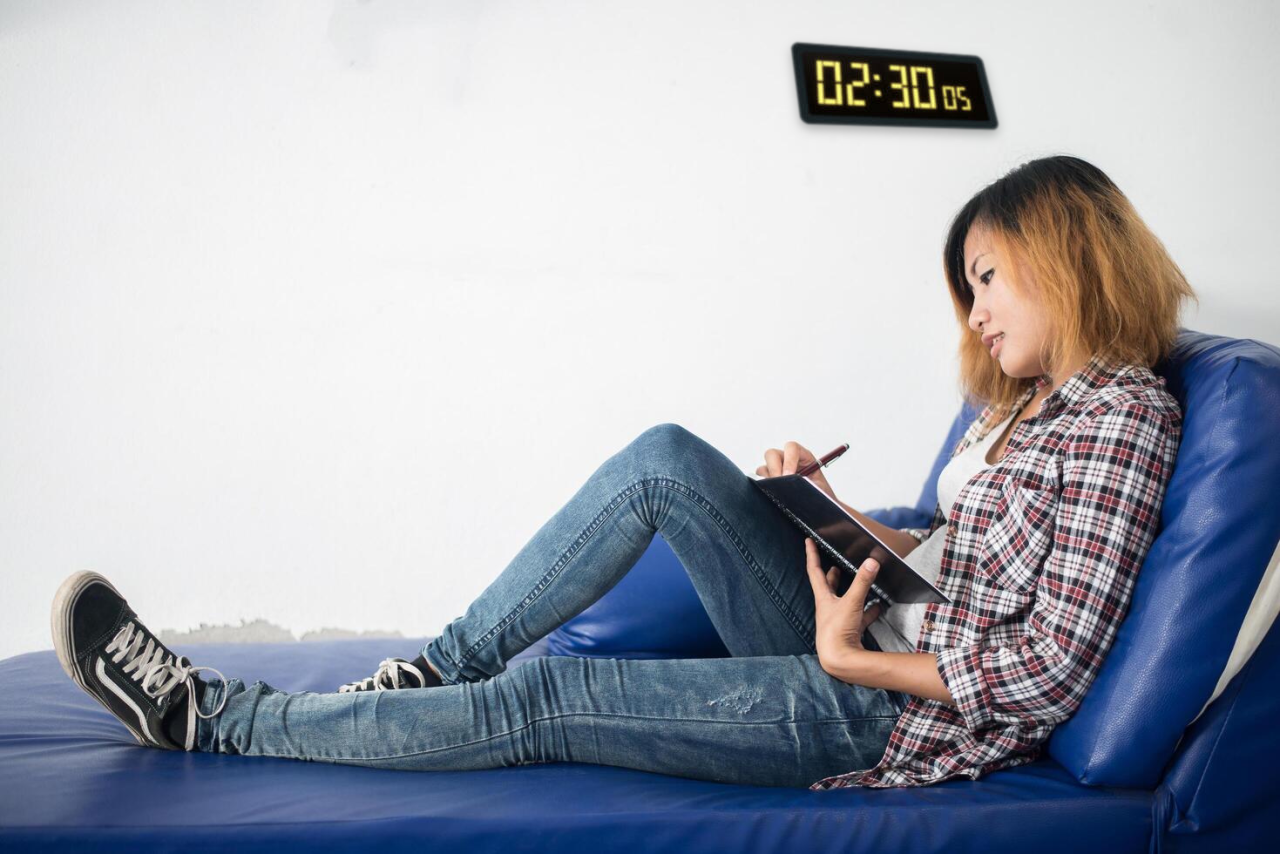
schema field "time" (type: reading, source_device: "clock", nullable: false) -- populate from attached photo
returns 2:30:05
